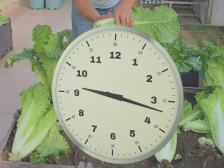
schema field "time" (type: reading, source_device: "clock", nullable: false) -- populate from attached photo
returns 9:17
